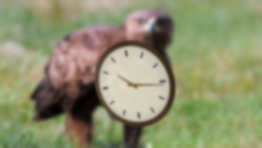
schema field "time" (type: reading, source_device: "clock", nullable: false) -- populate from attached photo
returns 10:16
